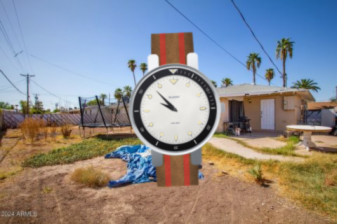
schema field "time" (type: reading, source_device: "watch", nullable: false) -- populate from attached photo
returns 9:53
